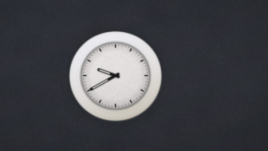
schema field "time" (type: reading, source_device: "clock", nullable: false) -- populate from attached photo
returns 9:40
